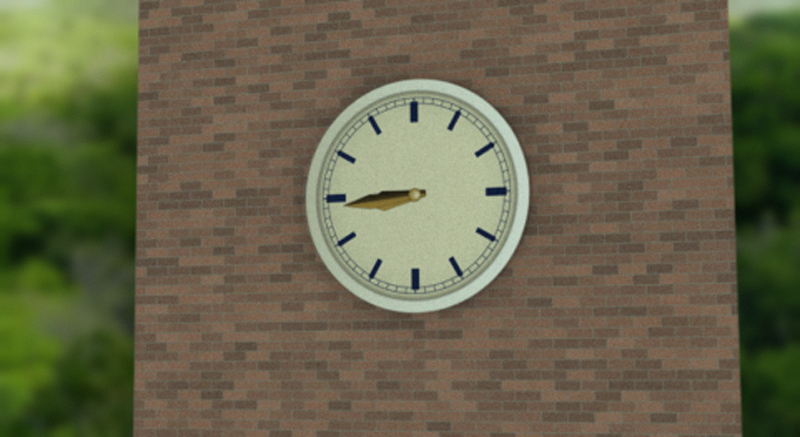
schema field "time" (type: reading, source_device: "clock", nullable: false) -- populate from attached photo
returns 8:44
